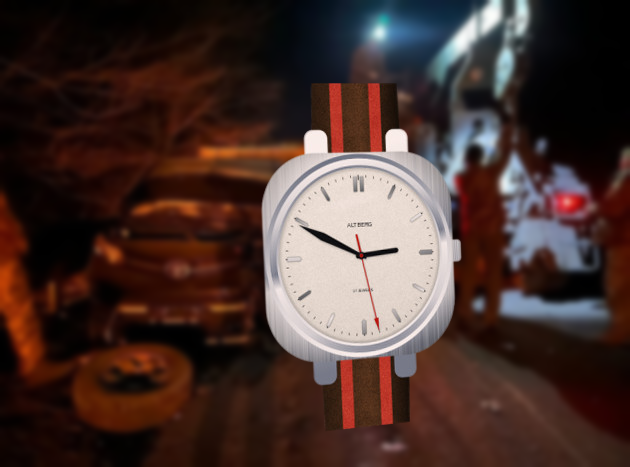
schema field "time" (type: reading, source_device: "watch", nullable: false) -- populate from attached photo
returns 2:49:28
